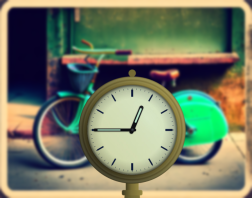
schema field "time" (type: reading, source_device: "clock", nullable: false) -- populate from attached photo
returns 12:45
